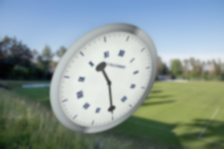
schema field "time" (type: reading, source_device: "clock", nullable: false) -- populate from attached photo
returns 10:25
